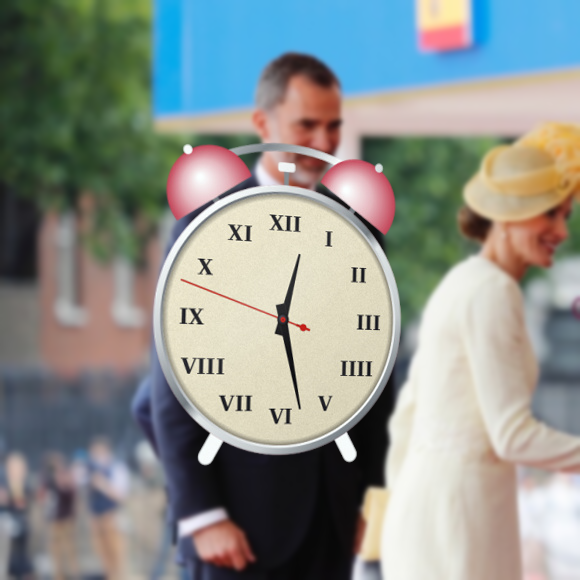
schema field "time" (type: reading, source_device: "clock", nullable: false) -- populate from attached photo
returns 12:27:48
